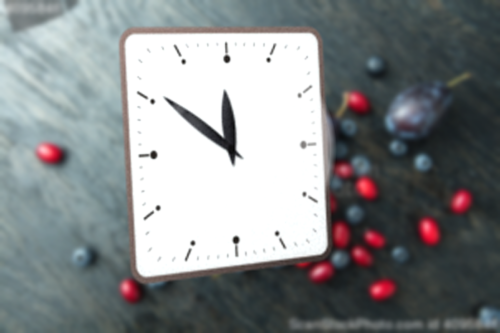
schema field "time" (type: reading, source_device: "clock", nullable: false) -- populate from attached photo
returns 11:51
